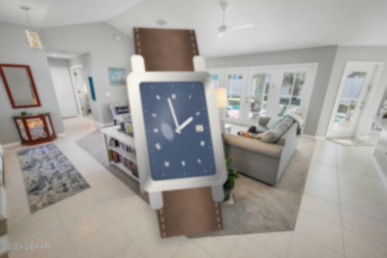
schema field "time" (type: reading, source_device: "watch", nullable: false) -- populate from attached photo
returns 1:58
